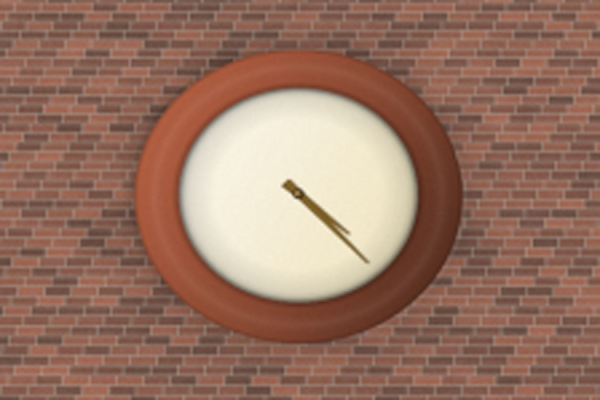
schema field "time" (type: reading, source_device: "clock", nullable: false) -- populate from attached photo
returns 4:23
